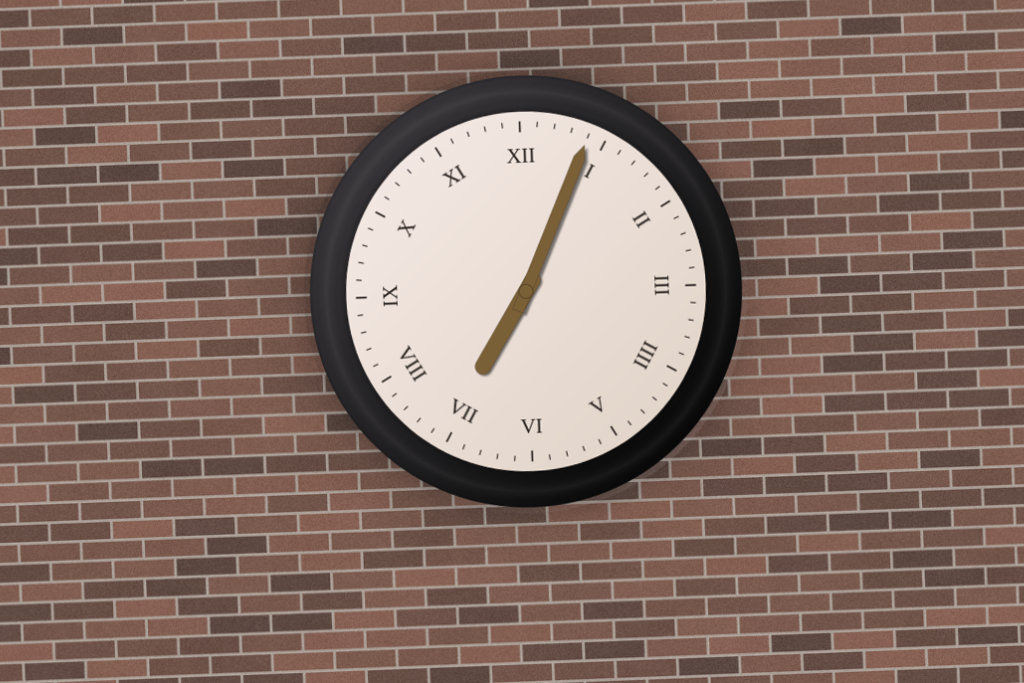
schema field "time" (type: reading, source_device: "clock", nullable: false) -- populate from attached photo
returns 7:04
